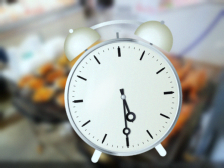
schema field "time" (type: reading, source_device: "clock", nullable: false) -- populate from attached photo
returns 5:30
